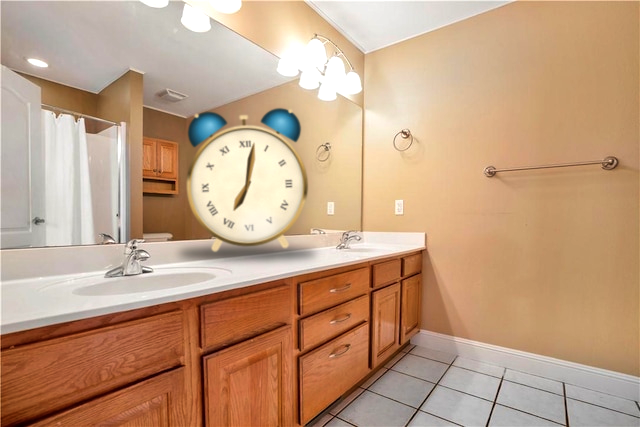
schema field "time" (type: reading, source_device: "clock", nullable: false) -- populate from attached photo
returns 7:02
